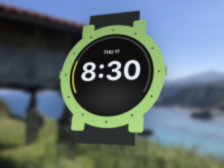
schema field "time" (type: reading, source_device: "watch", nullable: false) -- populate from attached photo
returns 8:30
